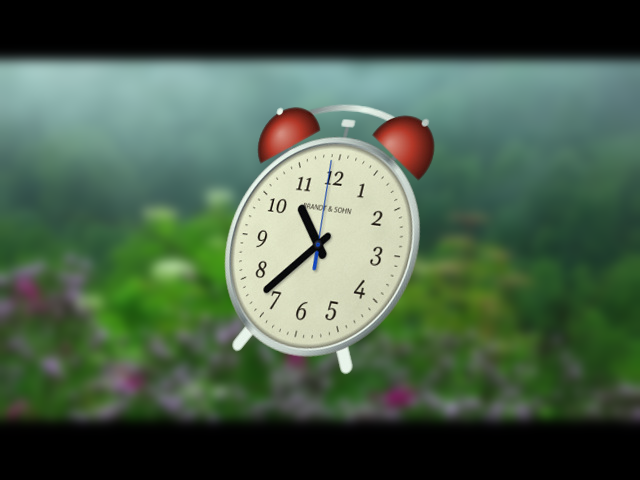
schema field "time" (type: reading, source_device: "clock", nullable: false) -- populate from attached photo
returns 10:36:59
